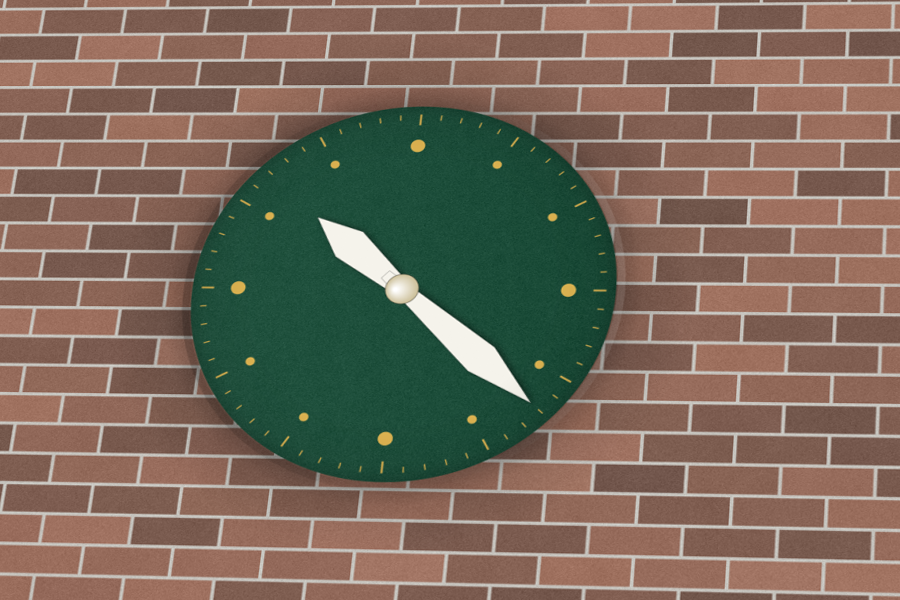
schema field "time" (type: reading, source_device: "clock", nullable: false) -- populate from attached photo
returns 10:22
